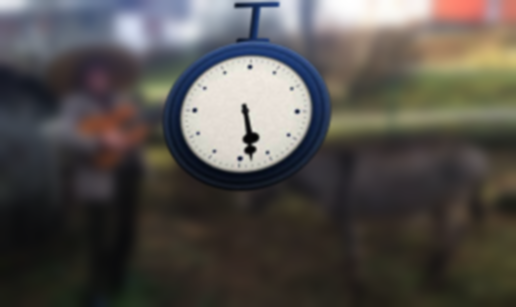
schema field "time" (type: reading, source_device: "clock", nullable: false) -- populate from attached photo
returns 5:28
